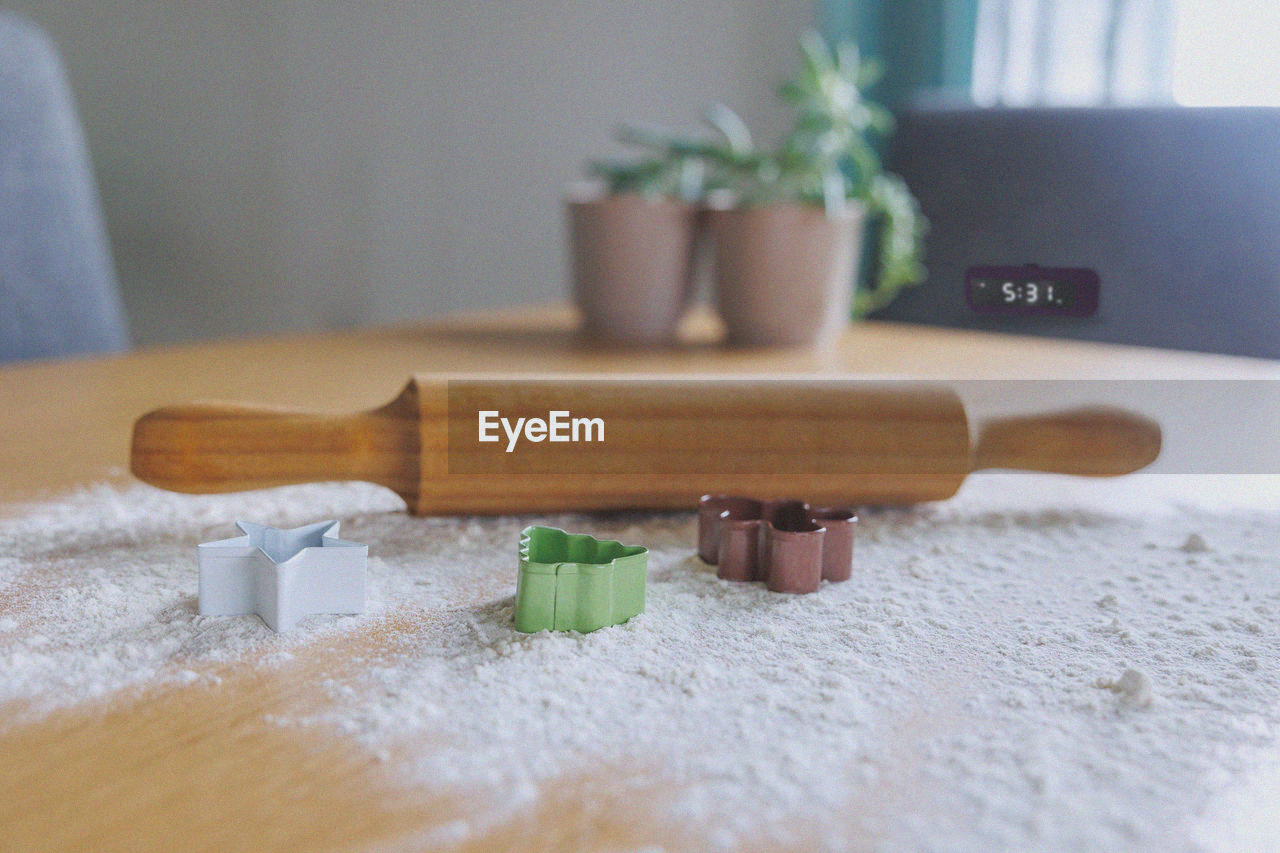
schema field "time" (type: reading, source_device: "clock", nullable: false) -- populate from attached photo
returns 5:31
